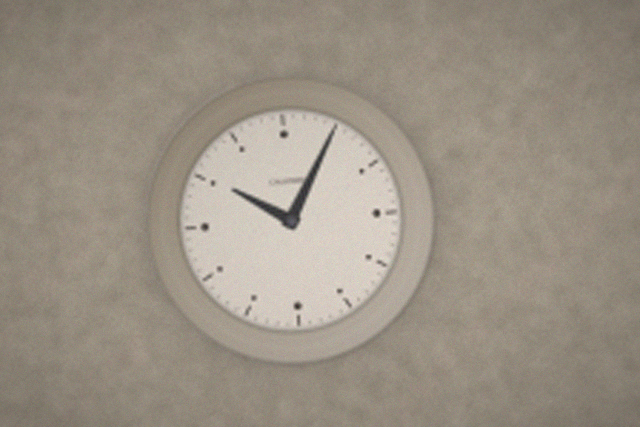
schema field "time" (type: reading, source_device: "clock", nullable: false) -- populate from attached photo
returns 10:05
